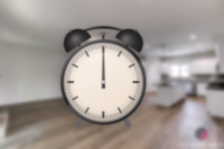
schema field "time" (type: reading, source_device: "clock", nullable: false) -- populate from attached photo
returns 12:00
